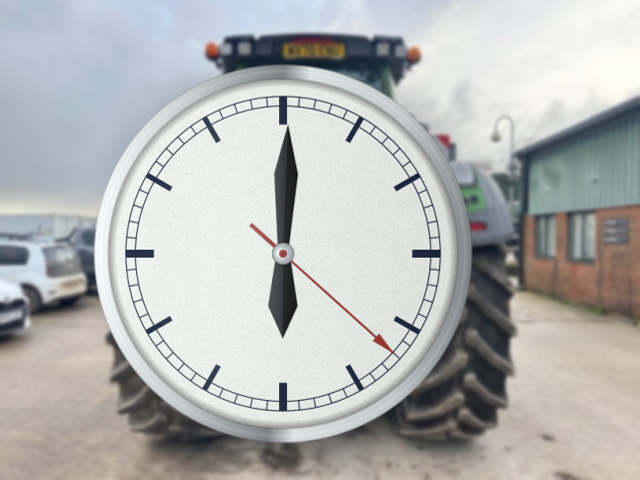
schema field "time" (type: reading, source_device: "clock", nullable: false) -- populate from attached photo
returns 6:00:22
